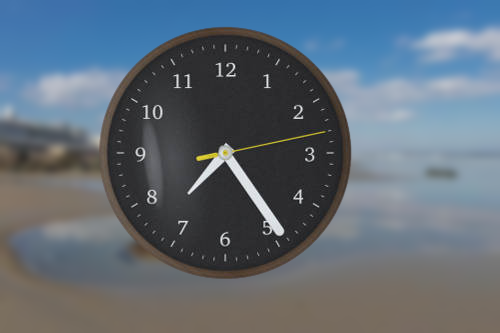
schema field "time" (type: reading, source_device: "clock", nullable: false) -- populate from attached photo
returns 7:24:13
